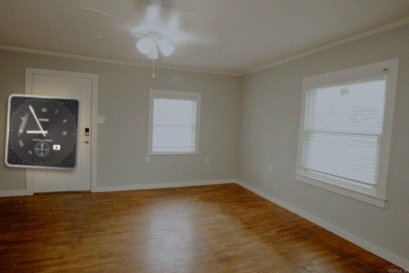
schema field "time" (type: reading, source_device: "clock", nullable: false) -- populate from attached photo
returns 8:55
